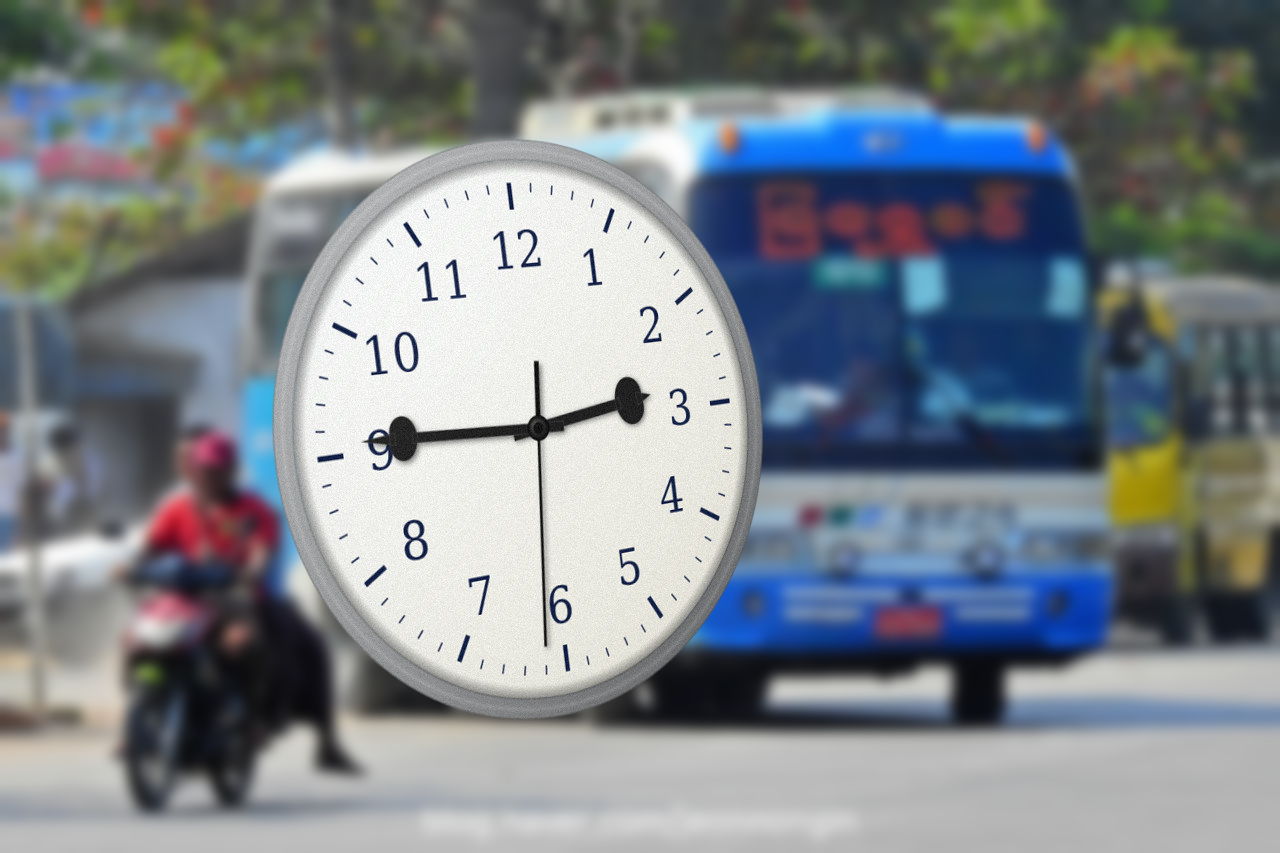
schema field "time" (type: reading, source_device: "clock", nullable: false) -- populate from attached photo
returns 2:45:31
